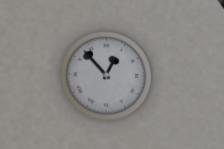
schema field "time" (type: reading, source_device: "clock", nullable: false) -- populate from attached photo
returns 12:53
